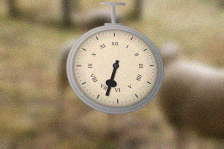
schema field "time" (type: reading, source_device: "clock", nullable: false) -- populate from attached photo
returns 6:33
